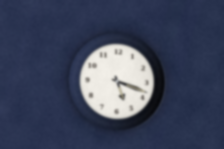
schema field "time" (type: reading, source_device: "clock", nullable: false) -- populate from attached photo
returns 5:18
